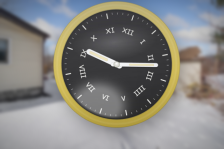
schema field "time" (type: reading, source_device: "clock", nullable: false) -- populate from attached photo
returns 9:12
